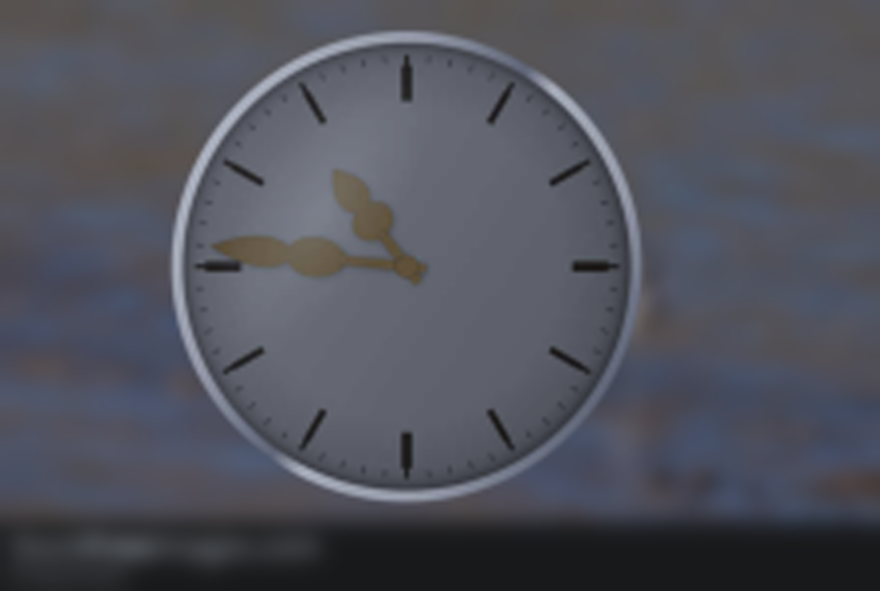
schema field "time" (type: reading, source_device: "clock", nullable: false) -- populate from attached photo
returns 10:46
